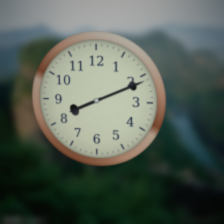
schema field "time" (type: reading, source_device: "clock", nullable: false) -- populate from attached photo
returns 8:11
